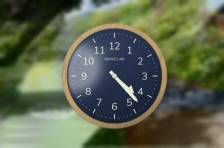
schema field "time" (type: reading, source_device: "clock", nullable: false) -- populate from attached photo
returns 4:23
